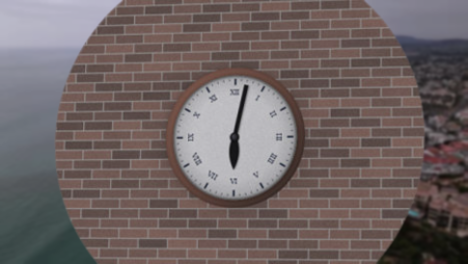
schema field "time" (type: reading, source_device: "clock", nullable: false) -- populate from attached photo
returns 6:02
